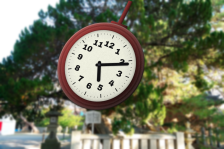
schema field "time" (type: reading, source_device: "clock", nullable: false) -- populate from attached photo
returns 5:11
